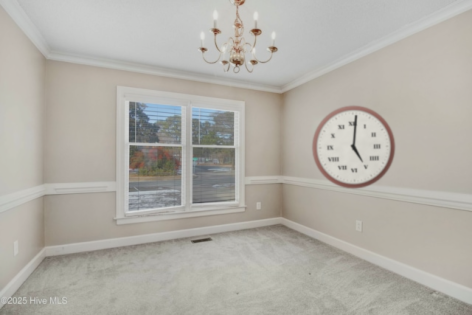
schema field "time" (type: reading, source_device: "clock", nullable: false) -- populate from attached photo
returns 5:01
